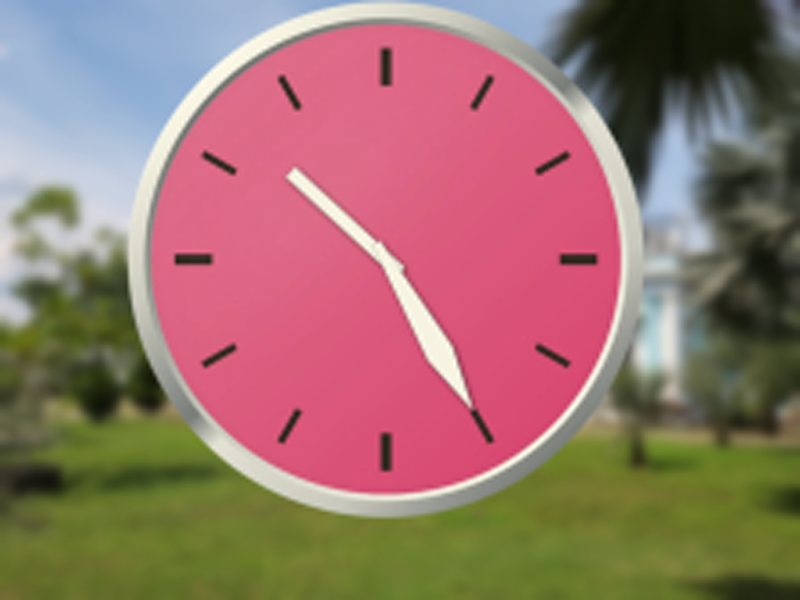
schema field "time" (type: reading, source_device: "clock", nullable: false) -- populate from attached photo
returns 10:25
